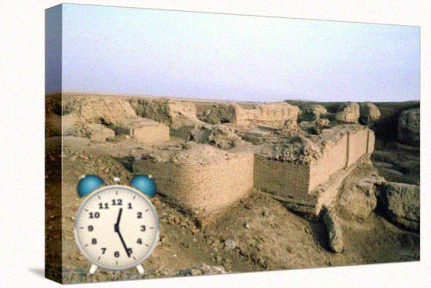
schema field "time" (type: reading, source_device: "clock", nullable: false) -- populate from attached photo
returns 12:26
